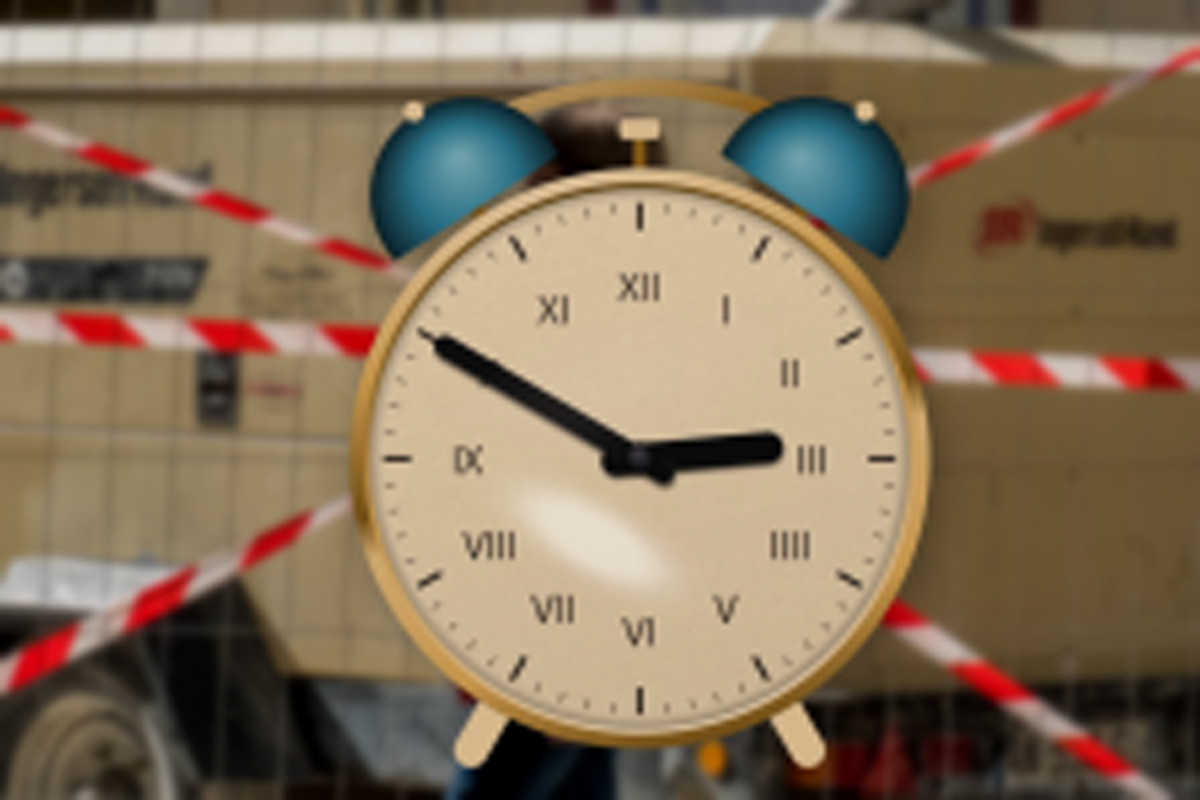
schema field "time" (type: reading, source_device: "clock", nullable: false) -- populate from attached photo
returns 2:50
